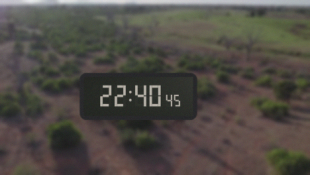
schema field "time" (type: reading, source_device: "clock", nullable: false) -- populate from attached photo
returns 22:40:45
